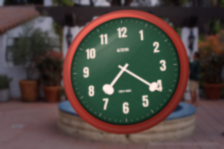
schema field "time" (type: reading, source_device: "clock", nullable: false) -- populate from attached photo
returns 7:21
